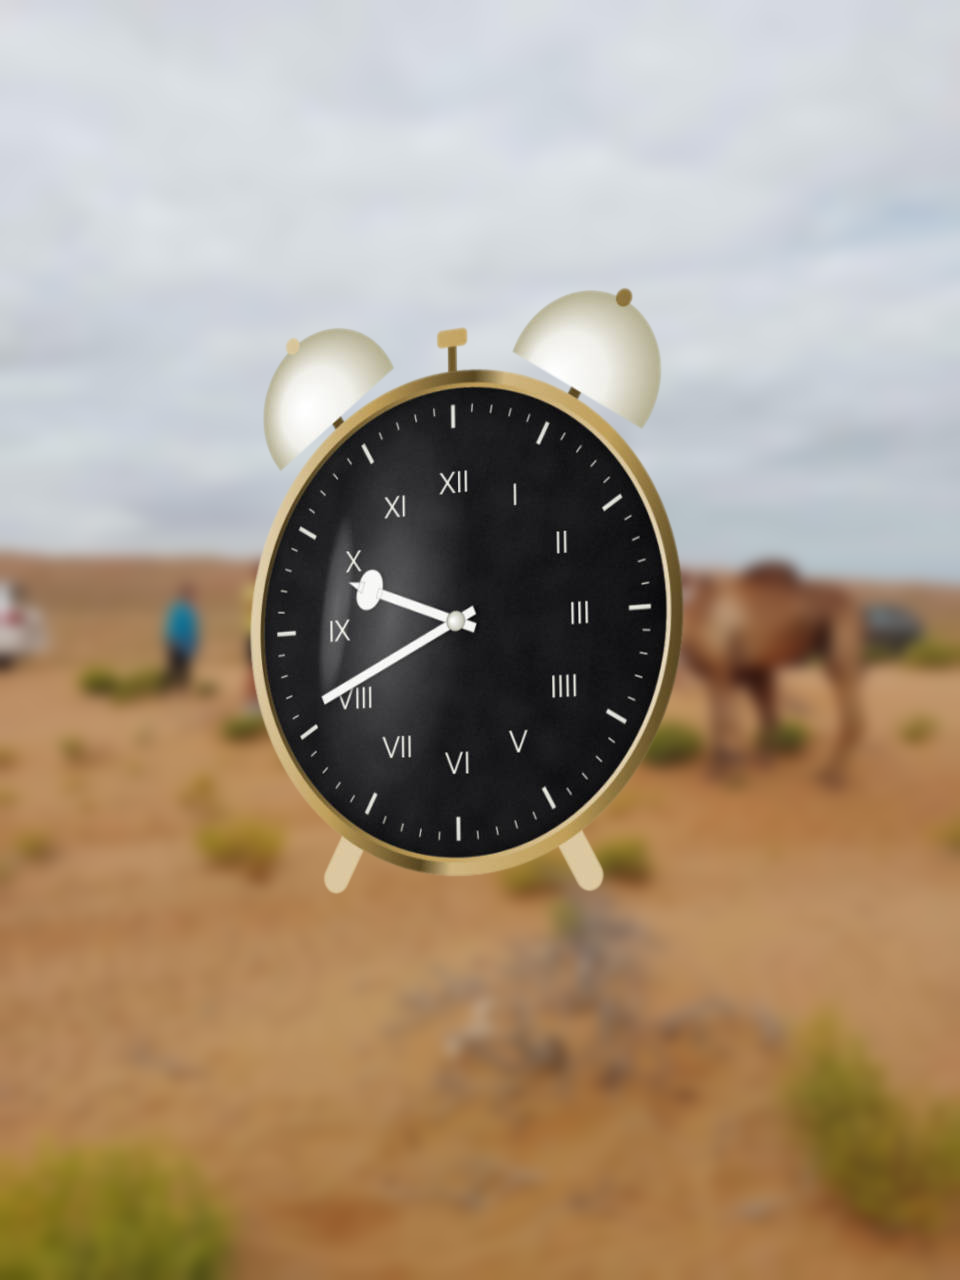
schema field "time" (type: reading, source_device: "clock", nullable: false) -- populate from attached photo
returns 9:41
